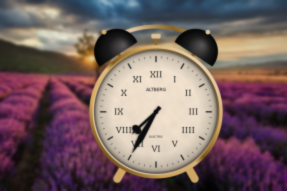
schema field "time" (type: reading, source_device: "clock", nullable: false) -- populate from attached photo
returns 7:35
